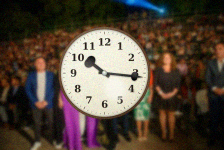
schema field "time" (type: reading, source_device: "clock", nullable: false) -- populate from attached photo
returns 10:16
